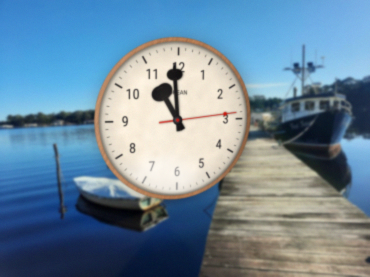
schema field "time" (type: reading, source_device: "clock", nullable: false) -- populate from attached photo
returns 10:59:14
